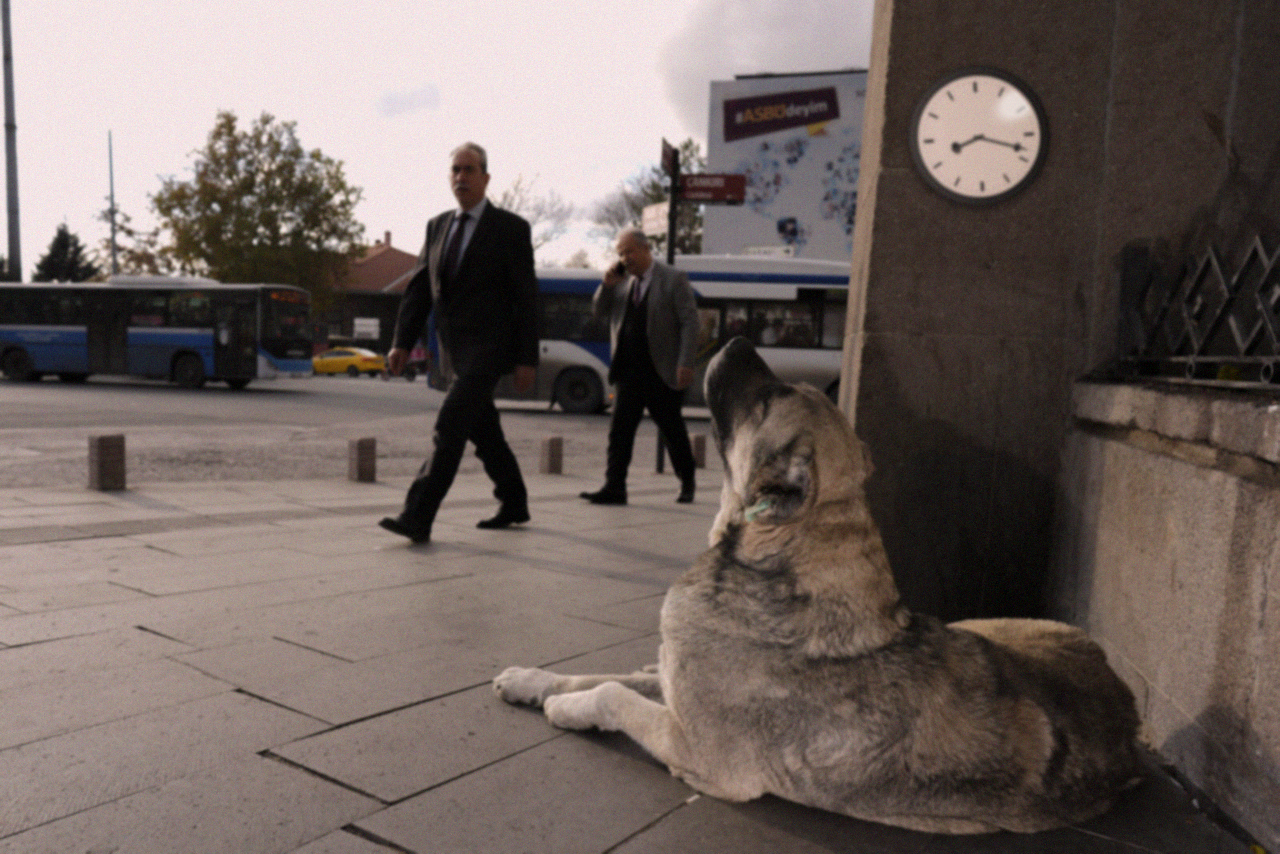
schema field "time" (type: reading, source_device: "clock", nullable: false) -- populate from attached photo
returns 8:18
